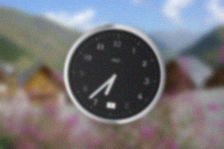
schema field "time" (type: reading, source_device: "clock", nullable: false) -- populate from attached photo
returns 6:37
